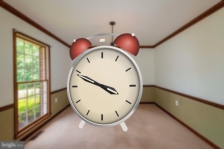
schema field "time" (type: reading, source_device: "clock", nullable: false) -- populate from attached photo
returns 3:49
